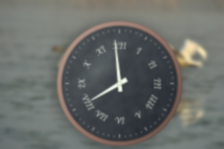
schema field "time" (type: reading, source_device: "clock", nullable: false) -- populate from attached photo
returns 7:59
